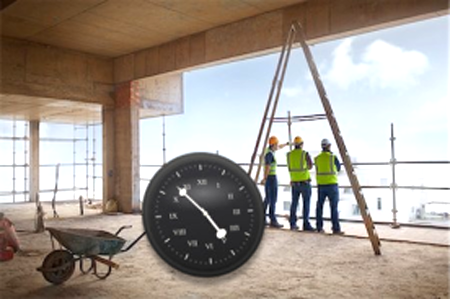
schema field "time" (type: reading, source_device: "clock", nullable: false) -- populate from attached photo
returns 4:53
